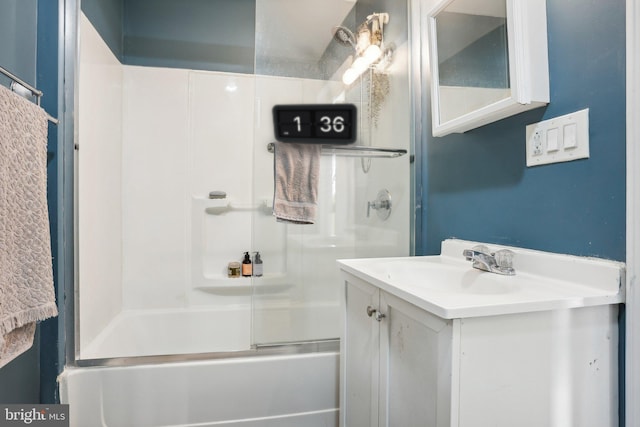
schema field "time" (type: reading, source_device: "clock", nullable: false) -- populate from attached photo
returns 1:36
